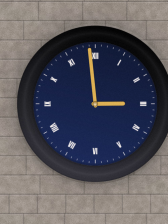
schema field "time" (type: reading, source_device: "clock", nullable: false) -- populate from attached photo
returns 2:59
